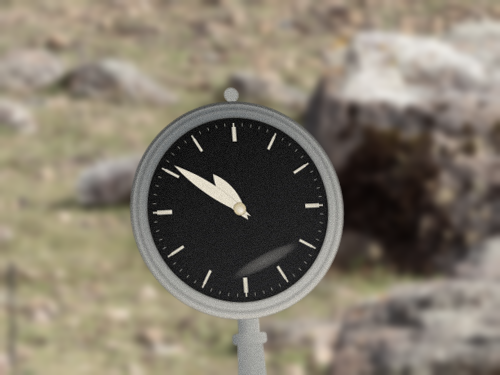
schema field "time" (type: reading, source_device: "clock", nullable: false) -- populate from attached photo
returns 10:51
